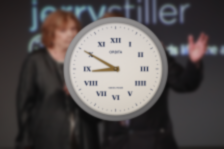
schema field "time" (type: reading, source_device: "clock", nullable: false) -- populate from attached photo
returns 8:50
